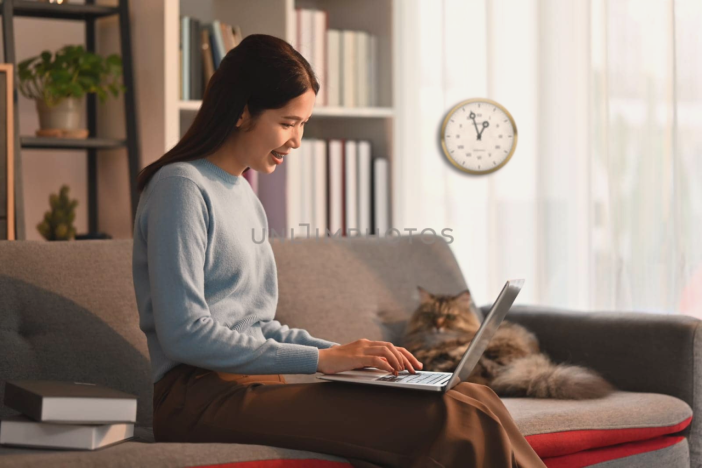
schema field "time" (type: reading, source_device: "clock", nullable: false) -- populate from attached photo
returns 12:57
